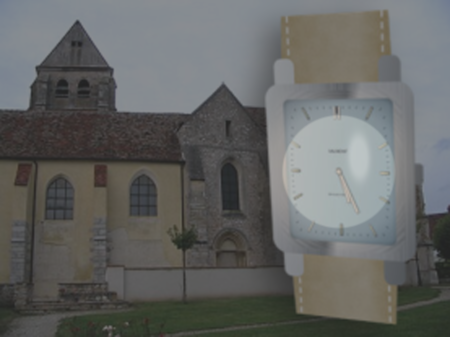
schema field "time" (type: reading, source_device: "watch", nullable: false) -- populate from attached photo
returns 5:26
